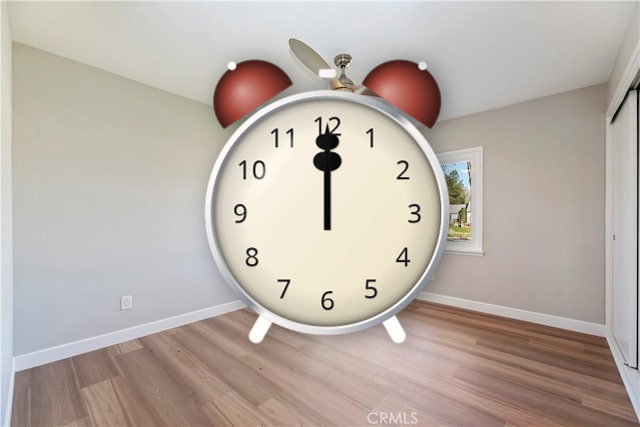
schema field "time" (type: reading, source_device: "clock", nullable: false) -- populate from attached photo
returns 12:00
